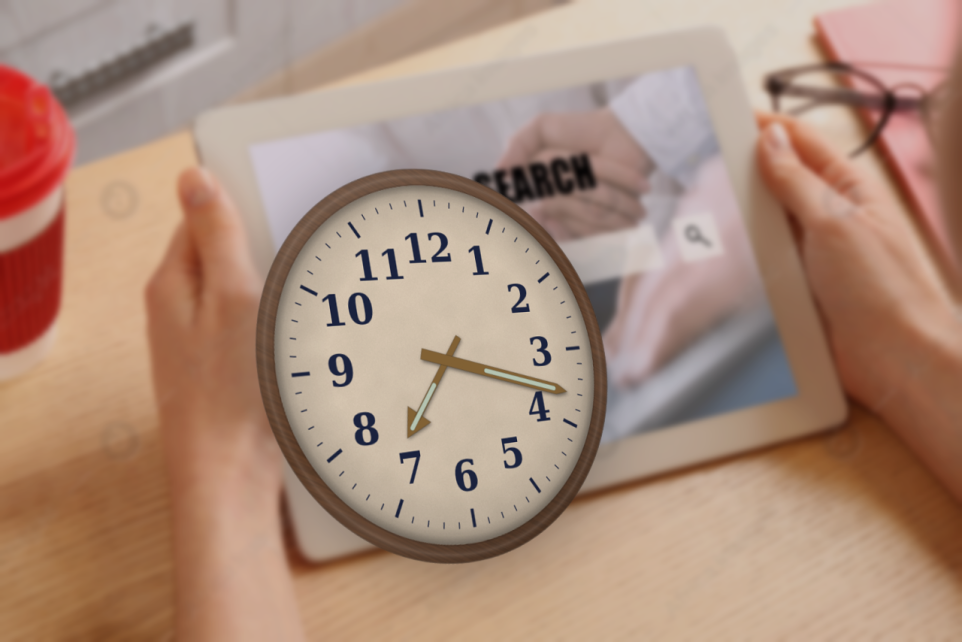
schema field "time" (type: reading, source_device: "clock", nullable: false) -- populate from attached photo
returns 7:18
